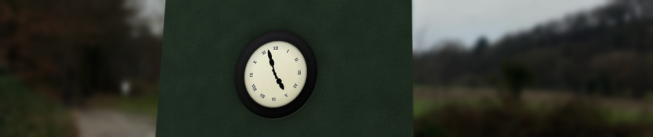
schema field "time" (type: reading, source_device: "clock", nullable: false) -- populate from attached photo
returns 4:57
